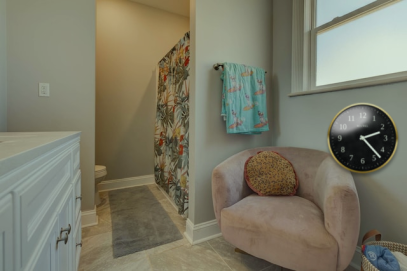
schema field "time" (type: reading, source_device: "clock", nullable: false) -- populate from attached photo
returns 2:23
